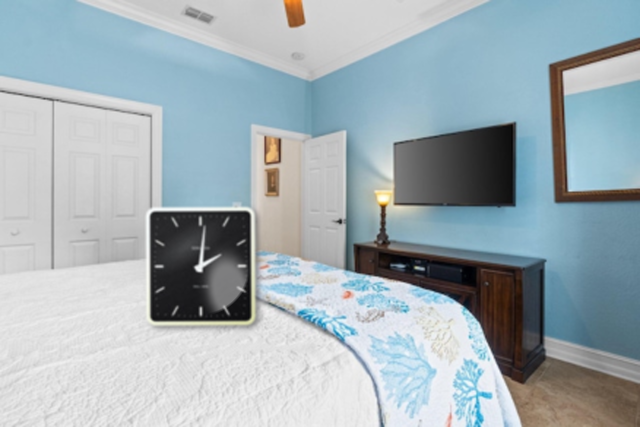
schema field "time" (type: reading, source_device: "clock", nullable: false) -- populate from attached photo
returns 2:01
